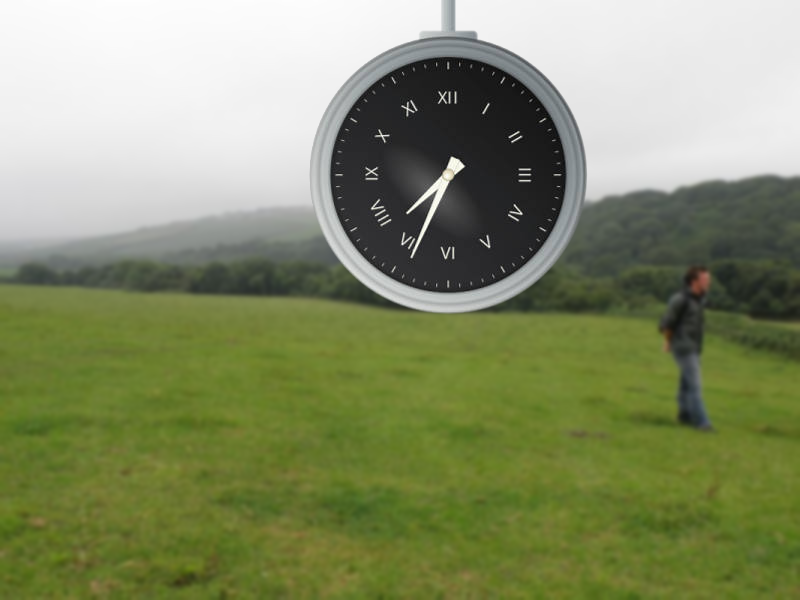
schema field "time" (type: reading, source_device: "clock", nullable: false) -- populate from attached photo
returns 7:34
